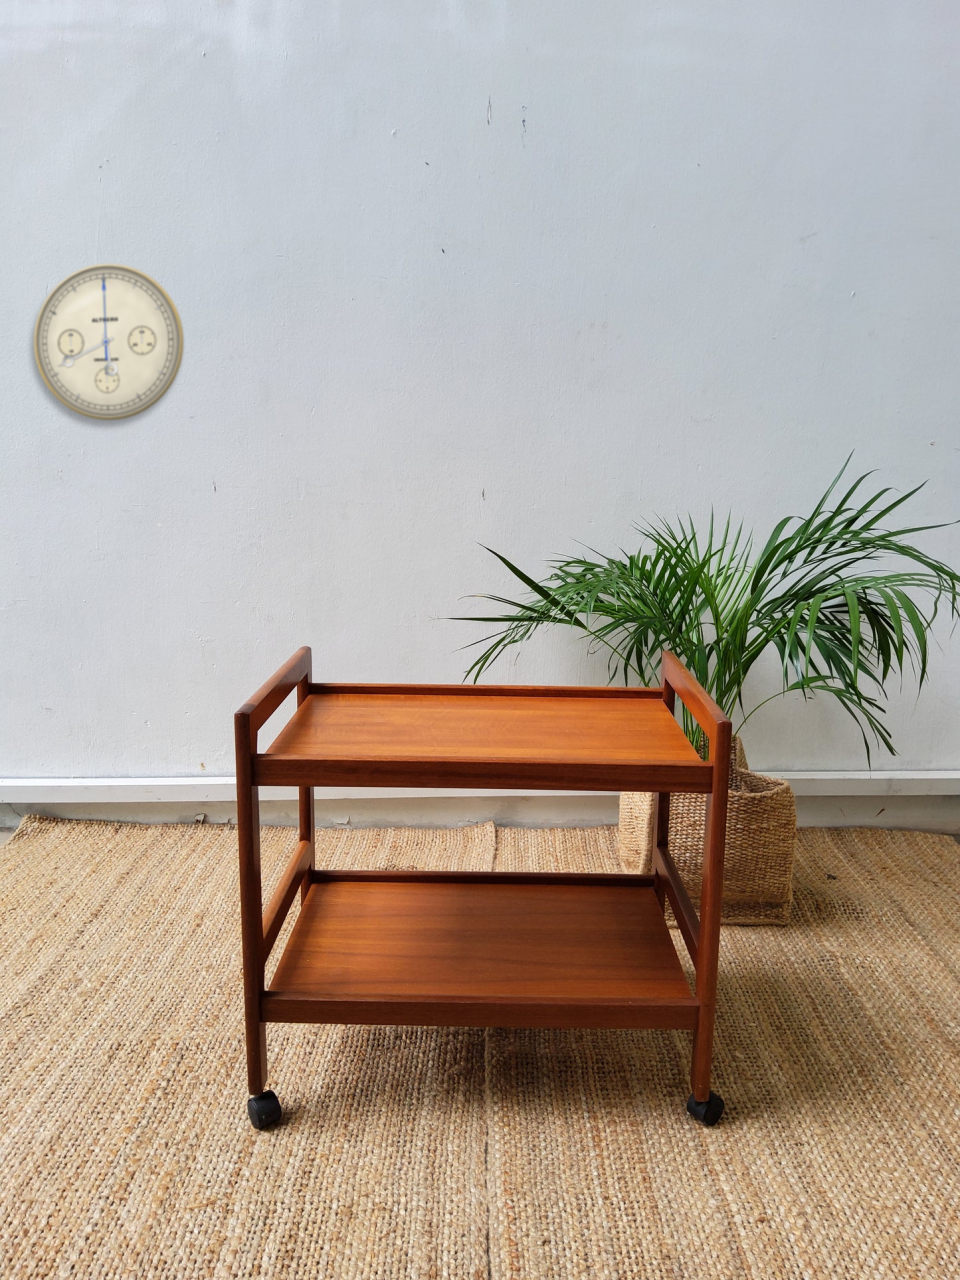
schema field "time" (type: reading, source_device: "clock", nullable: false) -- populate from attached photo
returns 5:41
